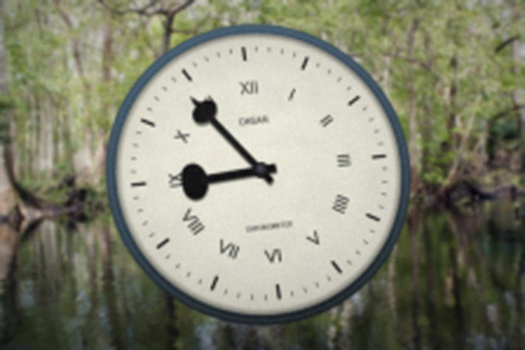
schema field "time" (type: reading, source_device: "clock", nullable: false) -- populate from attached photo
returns 8:54
